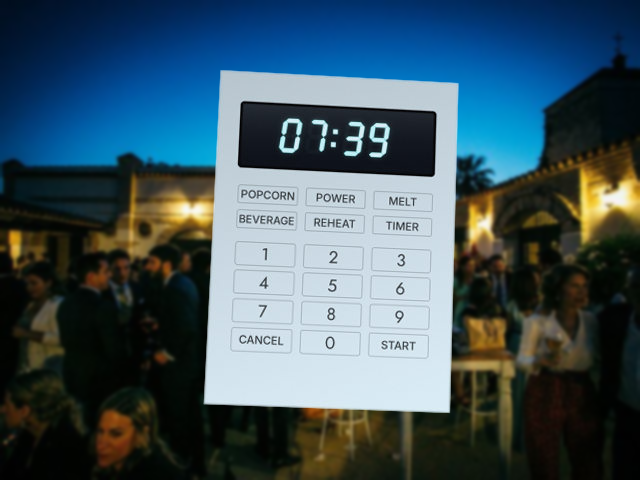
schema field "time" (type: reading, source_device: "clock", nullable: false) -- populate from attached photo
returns 7:39
